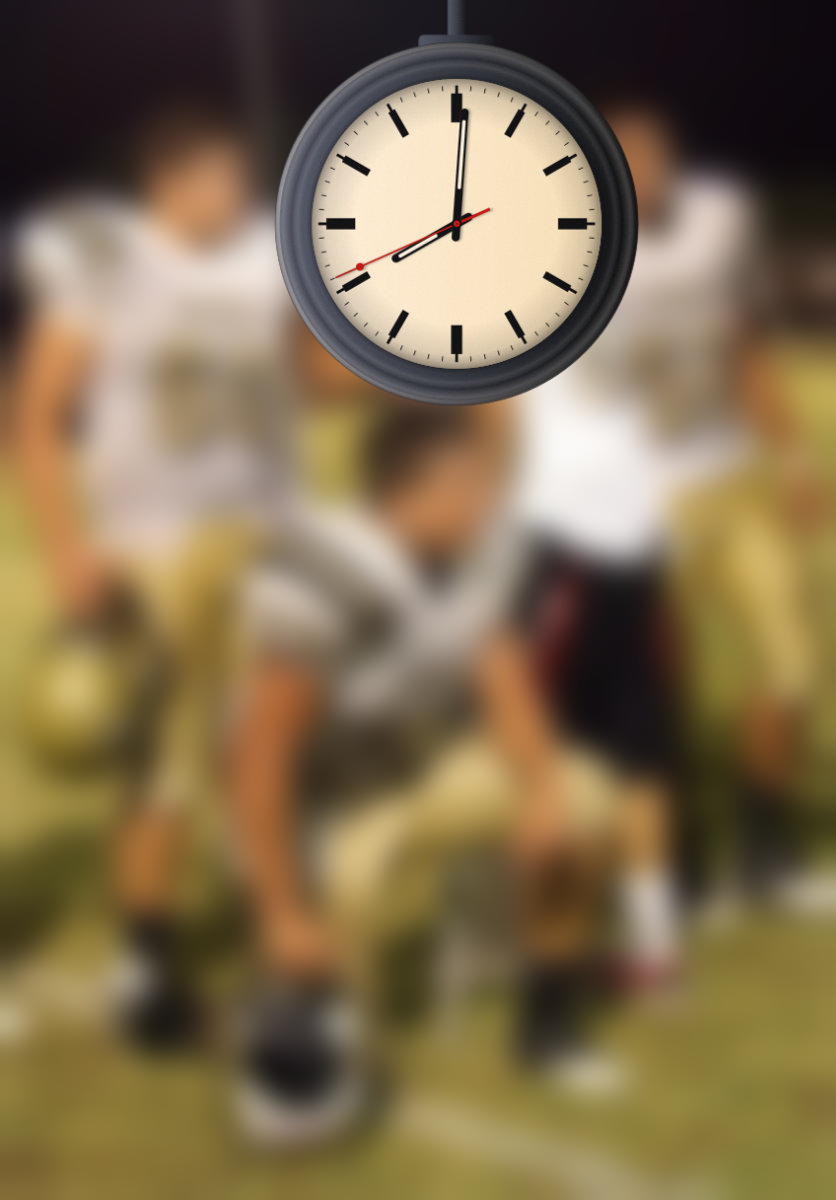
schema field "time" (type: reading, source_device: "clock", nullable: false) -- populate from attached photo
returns 8:00:41
